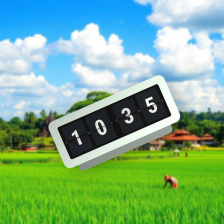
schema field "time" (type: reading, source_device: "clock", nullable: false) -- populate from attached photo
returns 10:35
